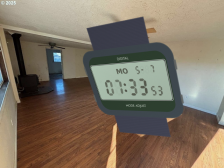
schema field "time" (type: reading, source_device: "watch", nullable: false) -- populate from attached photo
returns 7:33:53
